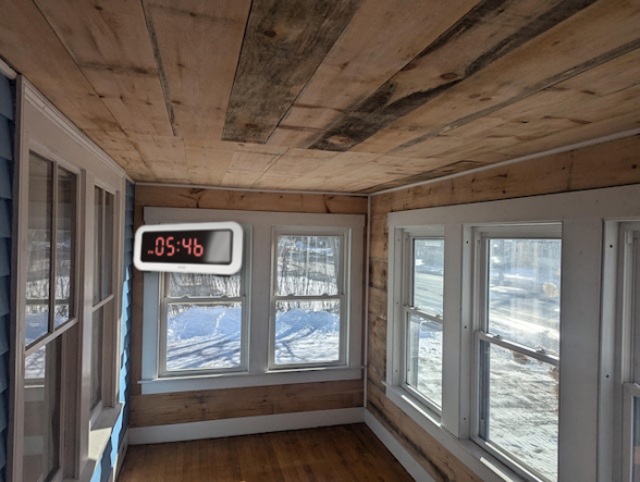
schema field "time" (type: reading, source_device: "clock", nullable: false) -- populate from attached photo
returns 5:46
